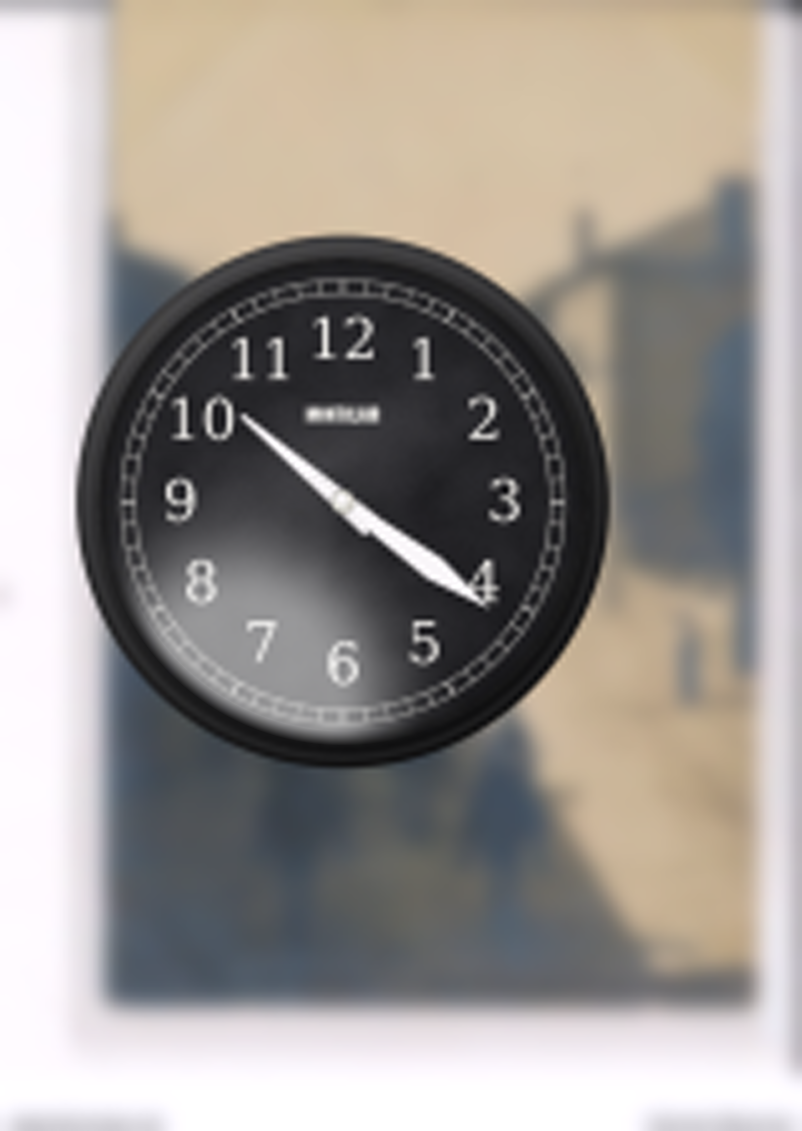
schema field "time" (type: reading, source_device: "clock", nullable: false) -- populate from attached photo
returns 10:21
